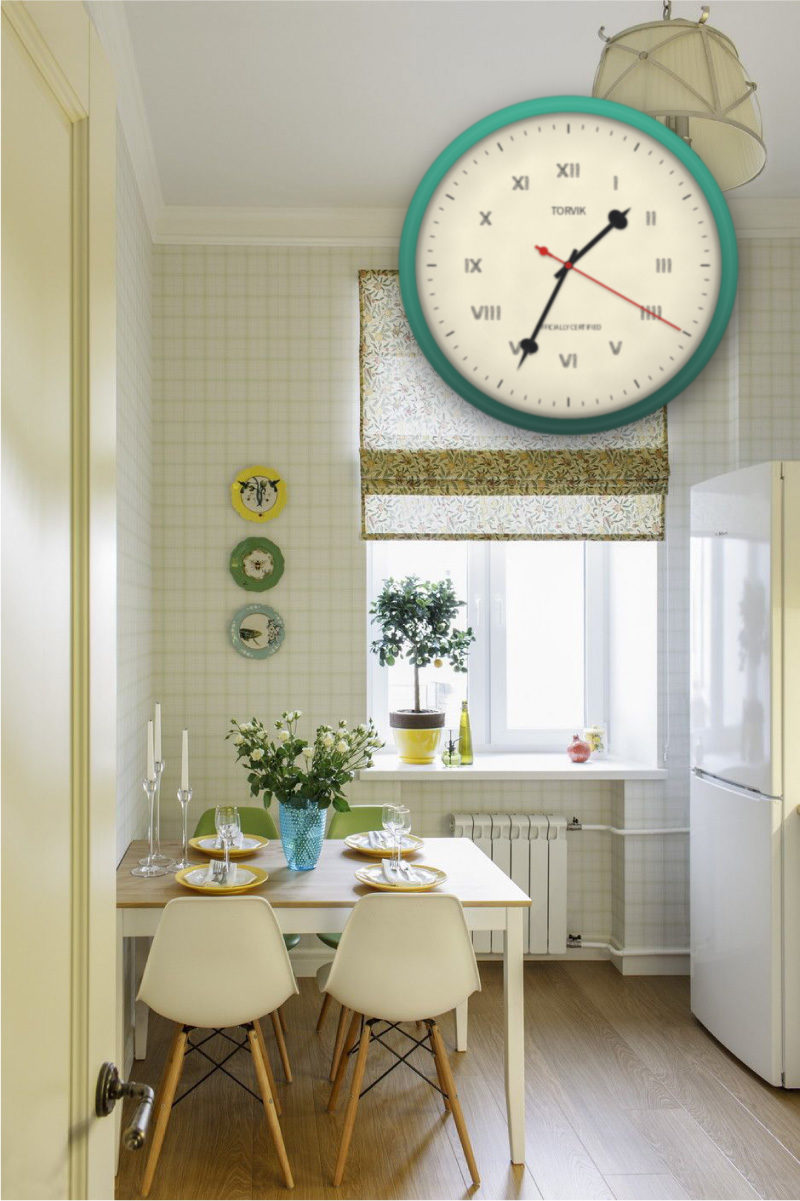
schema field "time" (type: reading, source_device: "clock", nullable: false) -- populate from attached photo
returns 1:34:20
